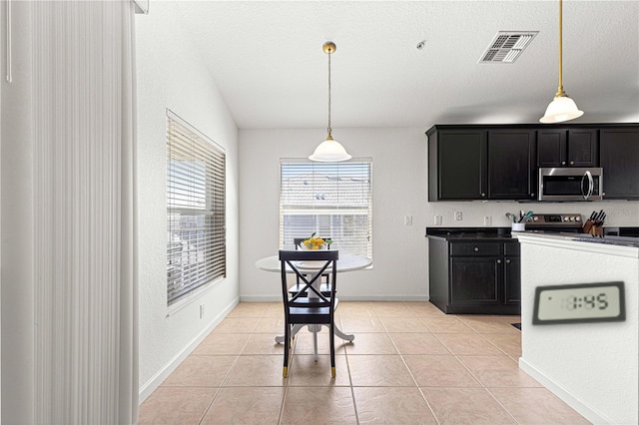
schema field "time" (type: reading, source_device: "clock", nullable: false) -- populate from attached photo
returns 1:45
